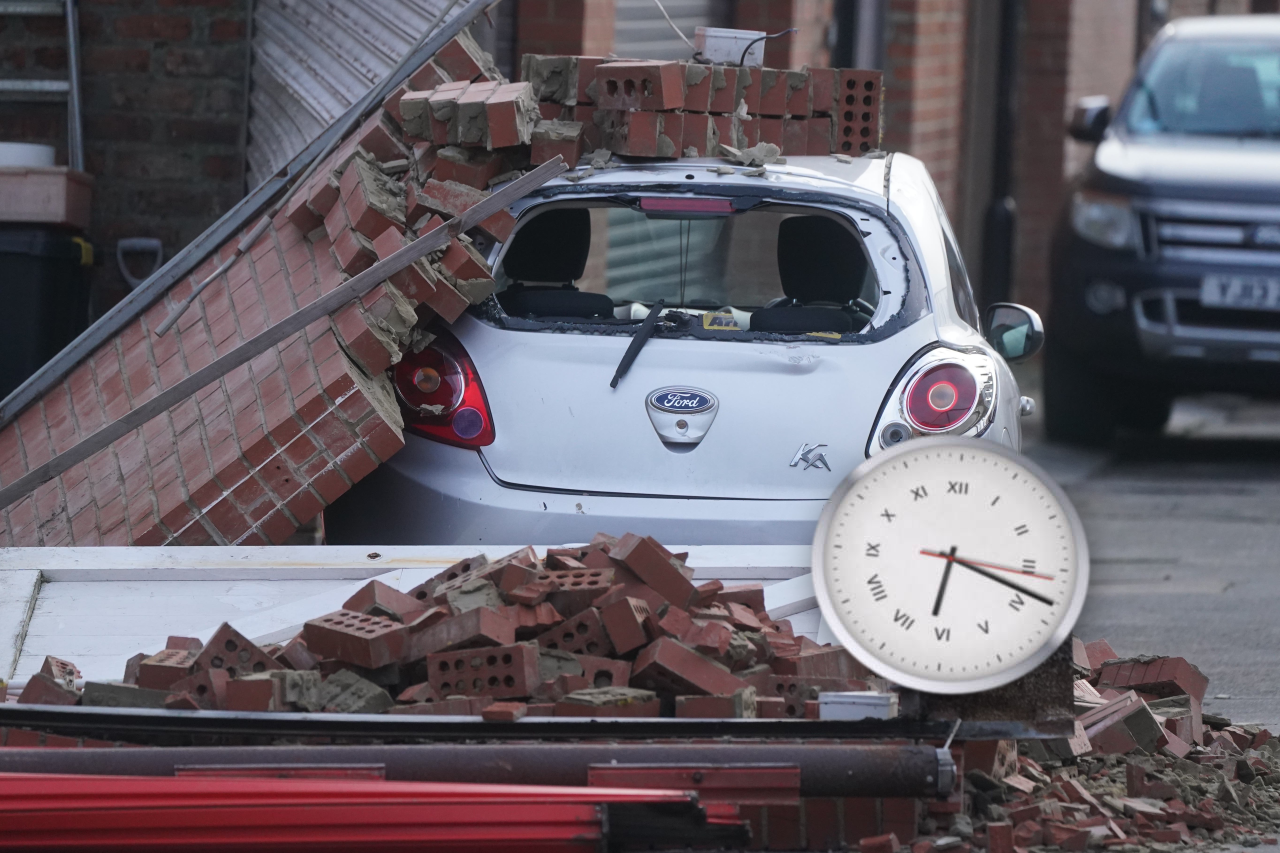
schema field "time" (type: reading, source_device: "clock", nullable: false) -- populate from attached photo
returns 6:18:16
